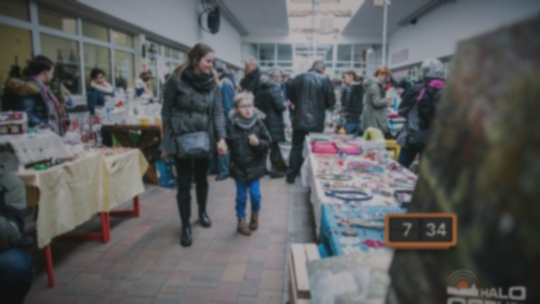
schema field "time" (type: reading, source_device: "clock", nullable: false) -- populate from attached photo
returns 7:34
